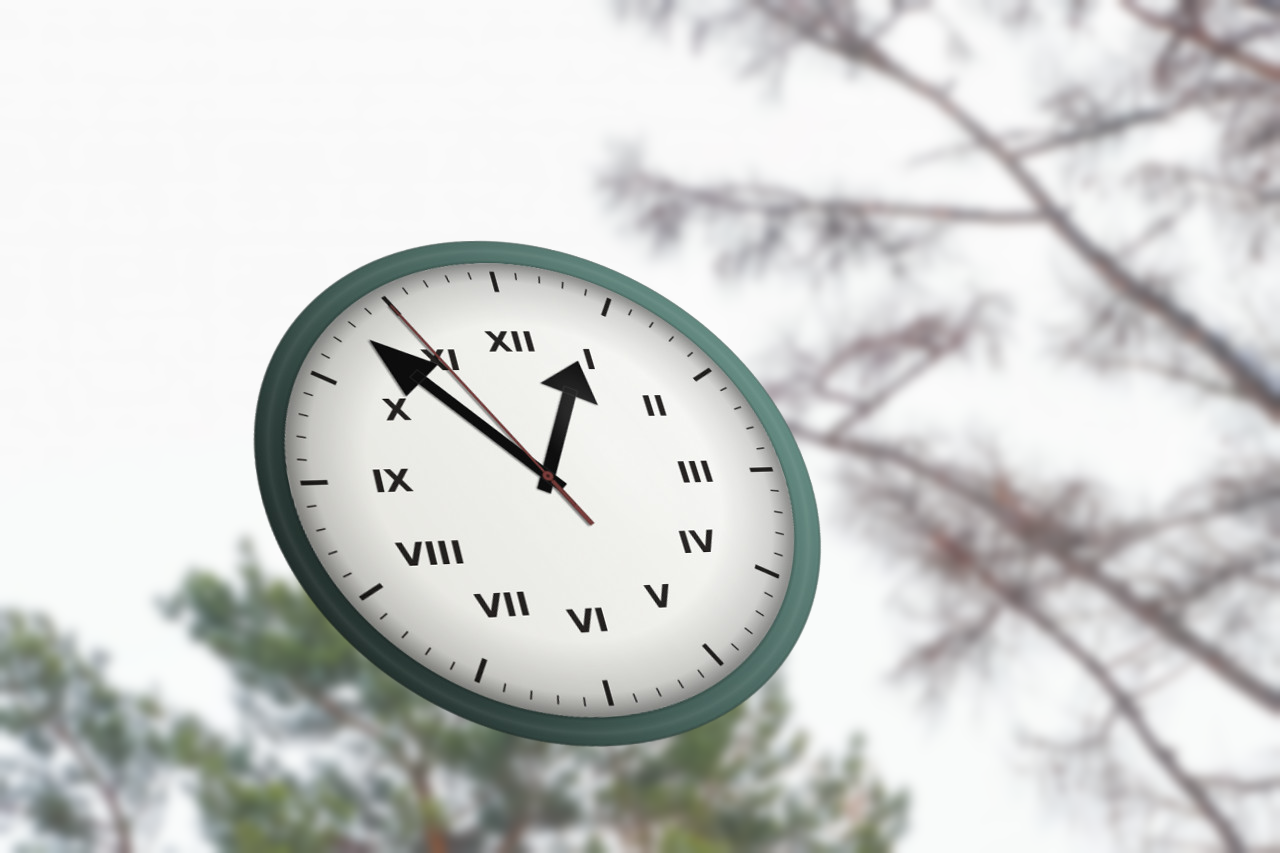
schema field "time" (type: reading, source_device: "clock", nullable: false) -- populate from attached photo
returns 12:52:55
